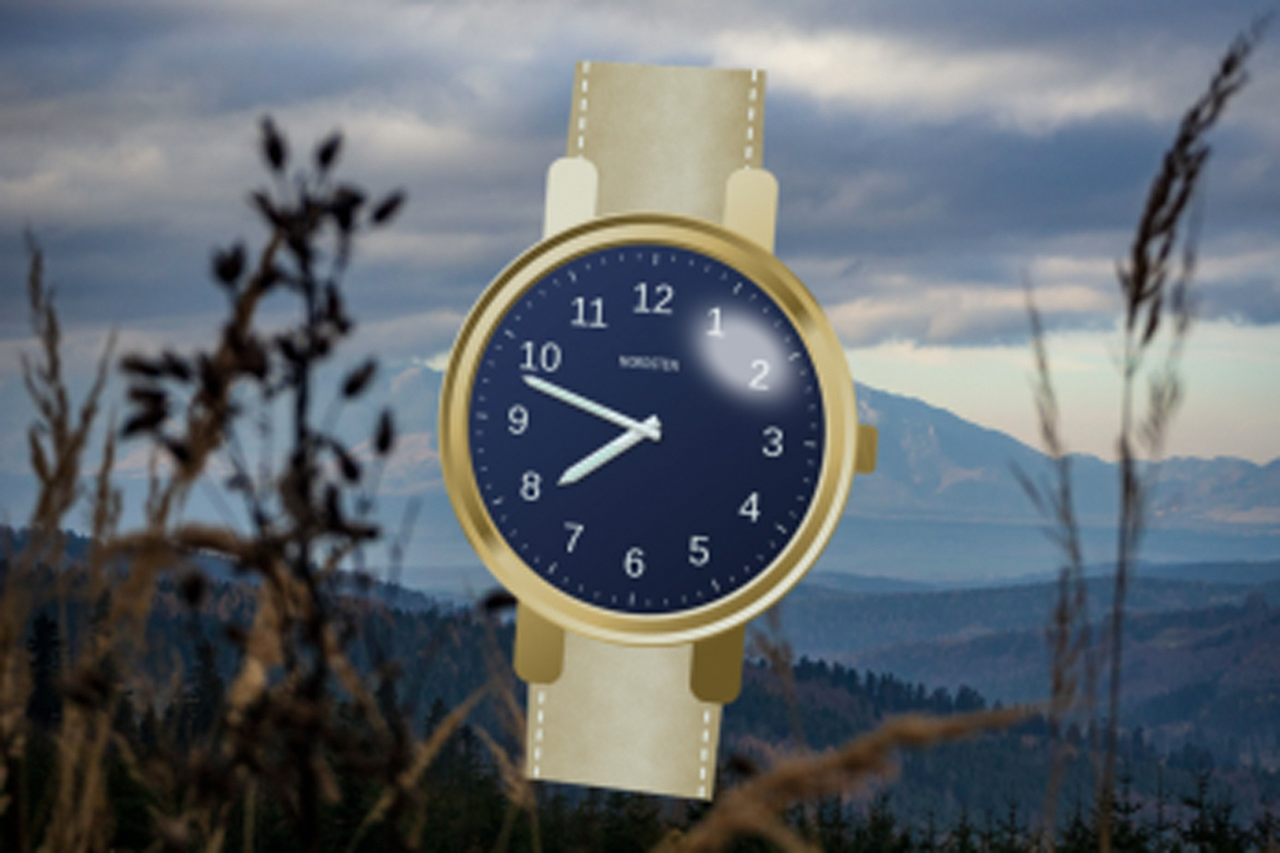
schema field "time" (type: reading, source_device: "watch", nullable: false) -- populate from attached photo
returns 7:48
